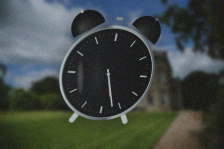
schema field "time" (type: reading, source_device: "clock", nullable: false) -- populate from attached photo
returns 5:27
